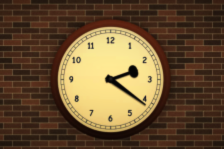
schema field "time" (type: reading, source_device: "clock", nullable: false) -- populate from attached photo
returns 2:21
